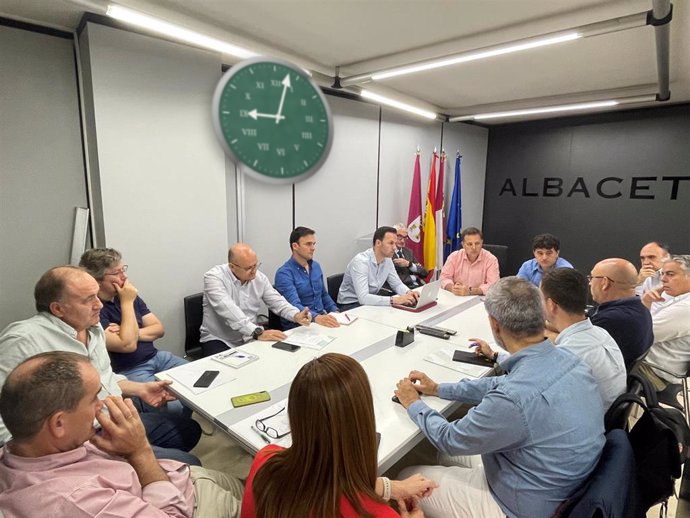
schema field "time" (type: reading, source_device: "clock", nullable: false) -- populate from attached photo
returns 9:03
